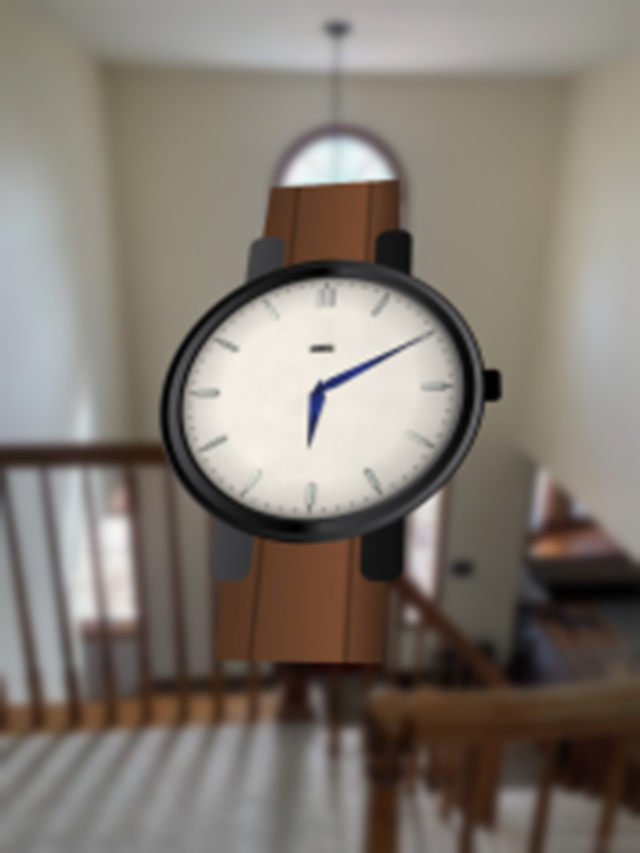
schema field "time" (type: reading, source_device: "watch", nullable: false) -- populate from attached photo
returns 6:10
